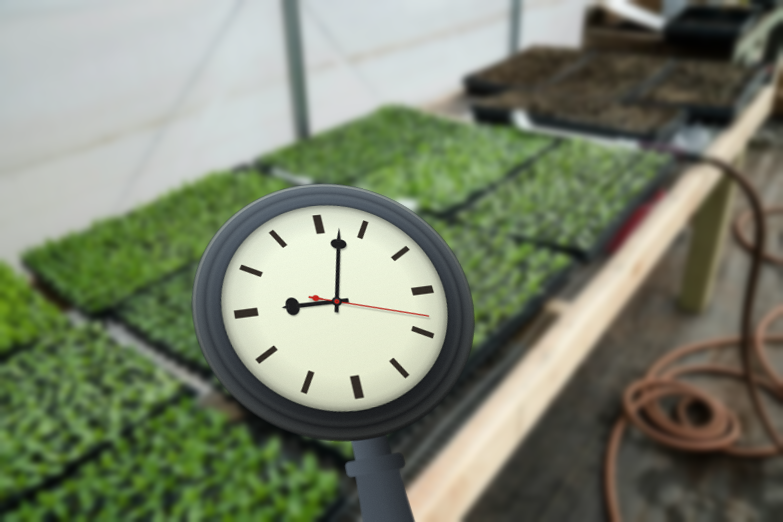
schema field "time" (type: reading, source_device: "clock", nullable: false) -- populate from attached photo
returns 9:02:18
